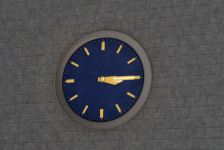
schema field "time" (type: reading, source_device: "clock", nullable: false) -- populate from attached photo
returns 3:15
